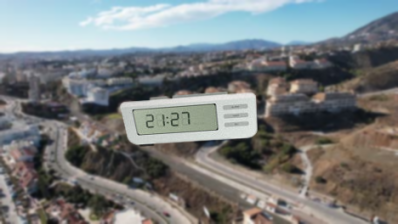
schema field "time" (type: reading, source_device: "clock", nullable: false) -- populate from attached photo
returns 21:27
